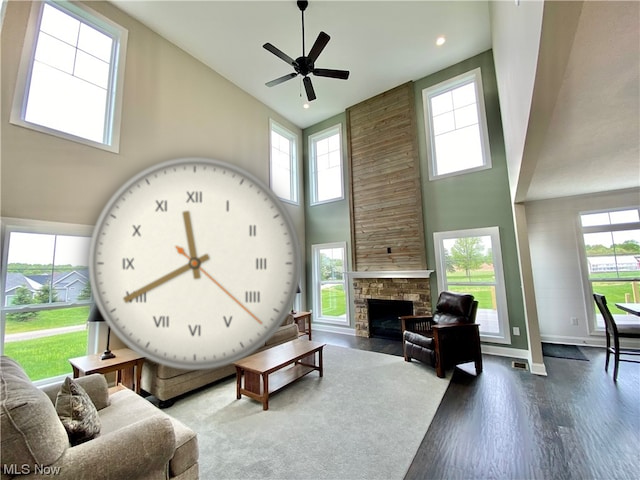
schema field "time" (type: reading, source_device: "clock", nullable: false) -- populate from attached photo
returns 11:40:22
